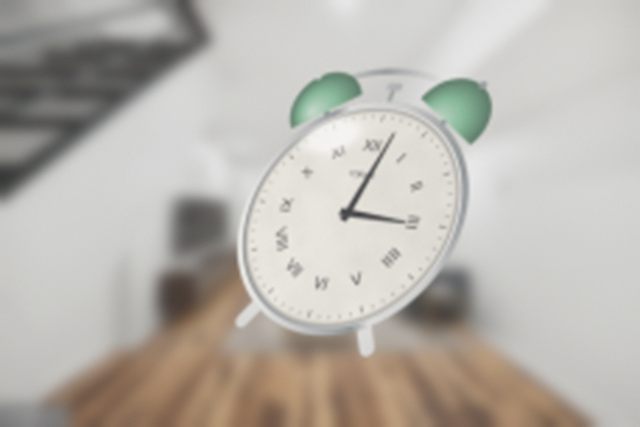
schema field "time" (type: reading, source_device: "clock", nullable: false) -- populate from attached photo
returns 3:02
